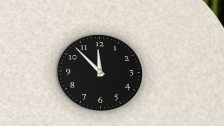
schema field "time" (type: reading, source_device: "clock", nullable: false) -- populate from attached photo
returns 11:53
